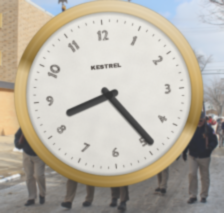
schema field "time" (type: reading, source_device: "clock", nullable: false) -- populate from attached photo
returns 8:24
